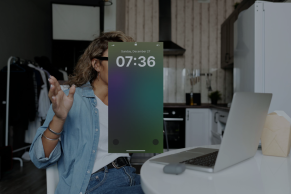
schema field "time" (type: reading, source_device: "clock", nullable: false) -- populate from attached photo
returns 7:36
